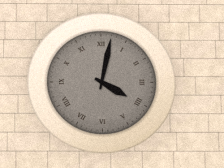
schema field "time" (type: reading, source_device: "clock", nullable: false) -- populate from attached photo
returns 4:02
